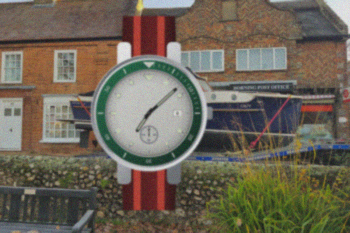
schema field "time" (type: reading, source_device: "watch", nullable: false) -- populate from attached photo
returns 7:08
